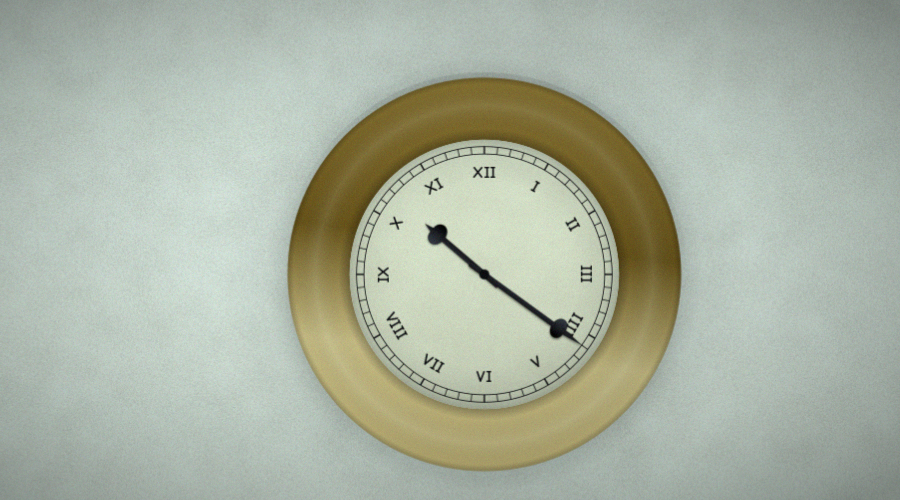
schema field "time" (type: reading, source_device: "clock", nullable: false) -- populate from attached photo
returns 10:21
